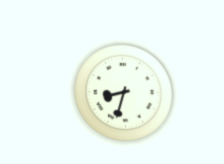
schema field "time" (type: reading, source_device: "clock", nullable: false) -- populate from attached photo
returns 8:33
